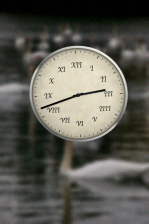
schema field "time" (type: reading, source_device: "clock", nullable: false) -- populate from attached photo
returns 2:42
